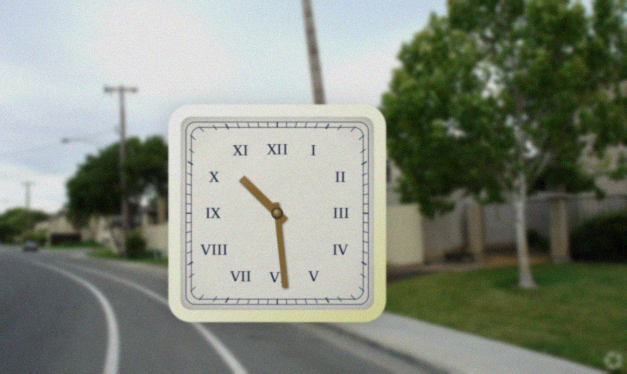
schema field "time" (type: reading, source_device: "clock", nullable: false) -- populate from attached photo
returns 10:29
